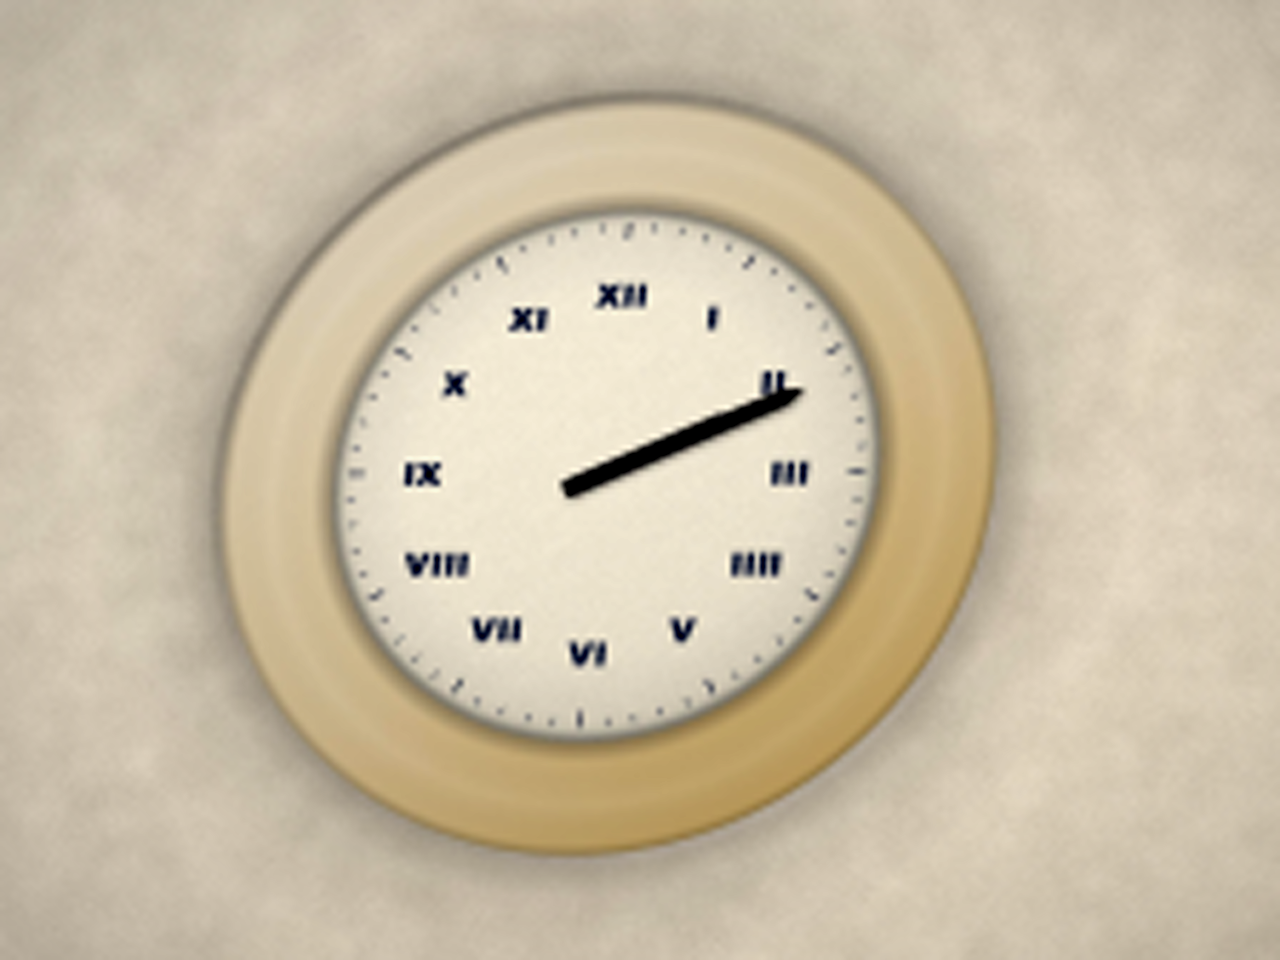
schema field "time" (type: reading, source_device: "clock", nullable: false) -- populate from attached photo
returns 2:11
